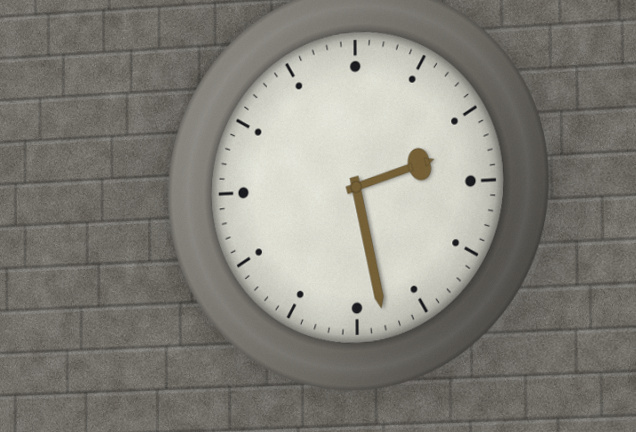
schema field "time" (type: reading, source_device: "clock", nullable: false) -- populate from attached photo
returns 2:28
